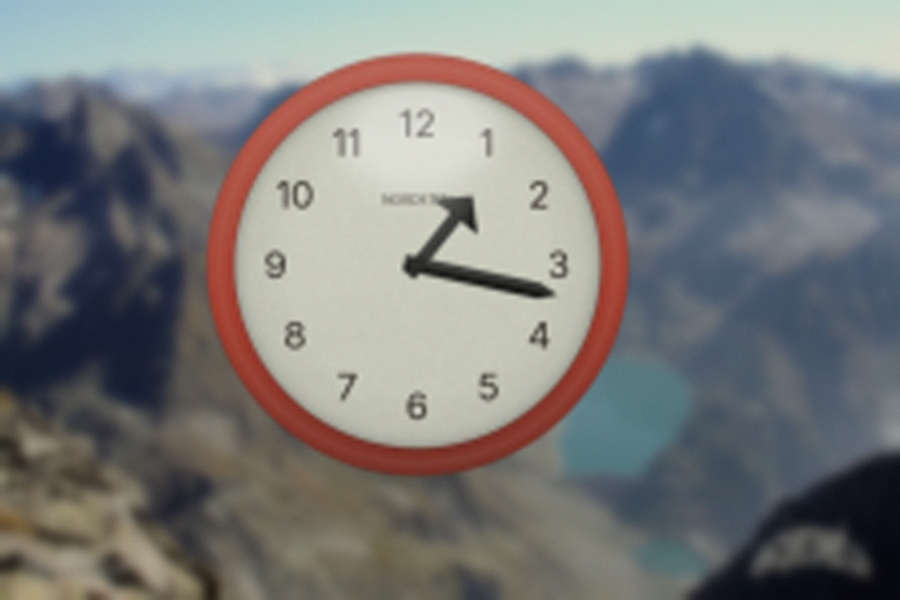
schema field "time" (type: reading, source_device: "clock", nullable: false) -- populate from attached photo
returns 1:17
